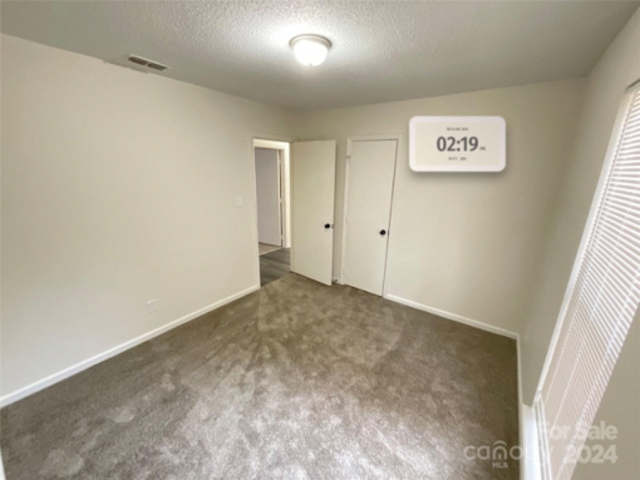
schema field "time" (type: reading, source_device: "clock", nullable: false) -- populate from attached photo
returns 2:19
